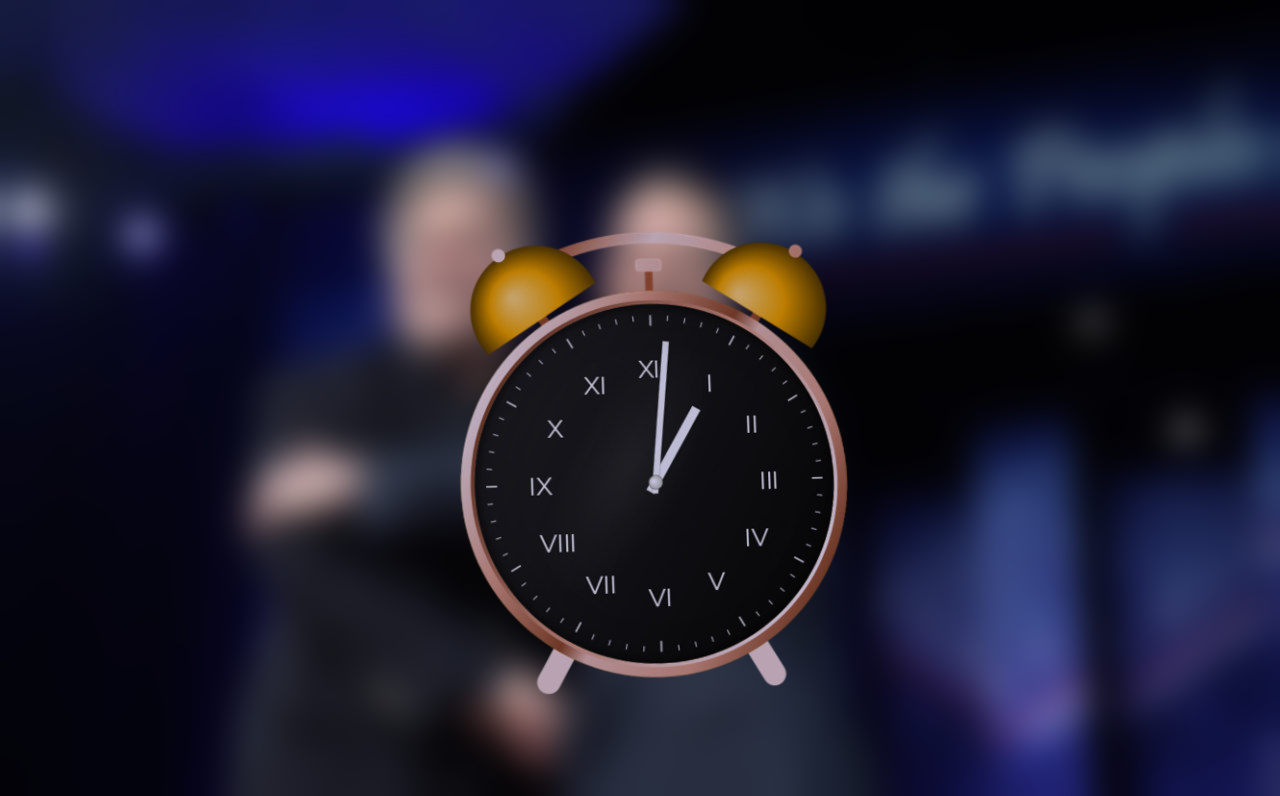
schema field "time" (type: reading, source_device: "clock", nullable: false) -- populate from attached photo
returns 1:01
